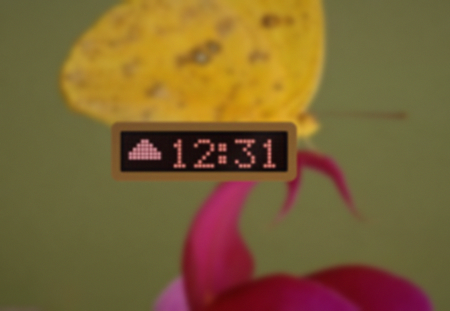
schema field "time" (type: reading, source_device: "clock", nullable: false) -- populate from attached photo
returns 12:31
